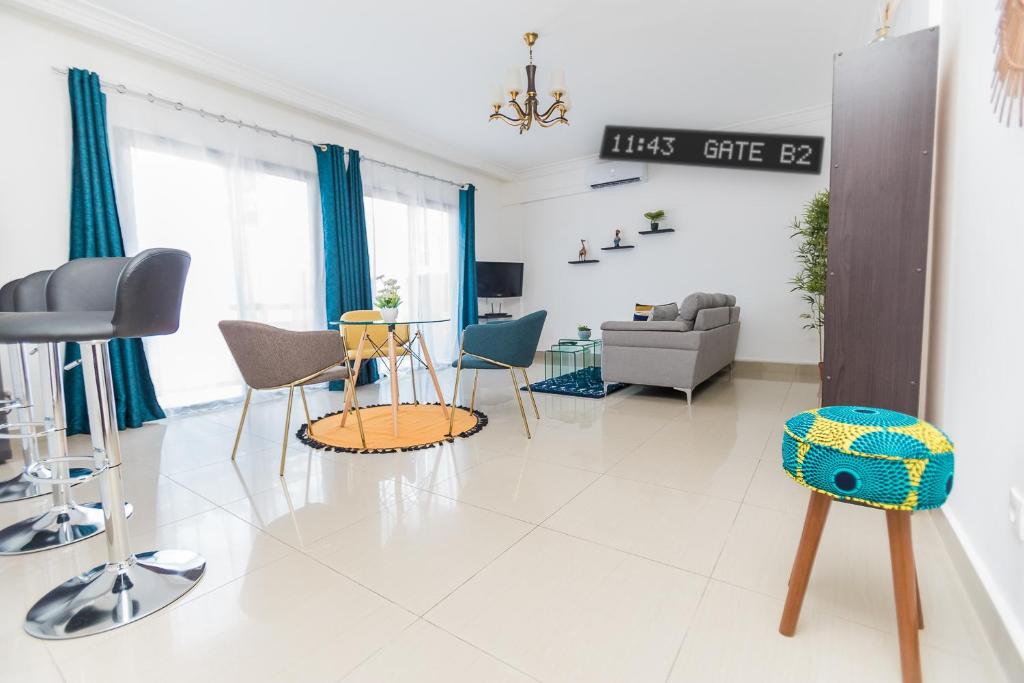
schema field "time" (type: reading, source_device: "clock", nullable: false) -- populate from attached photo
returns 11:43
